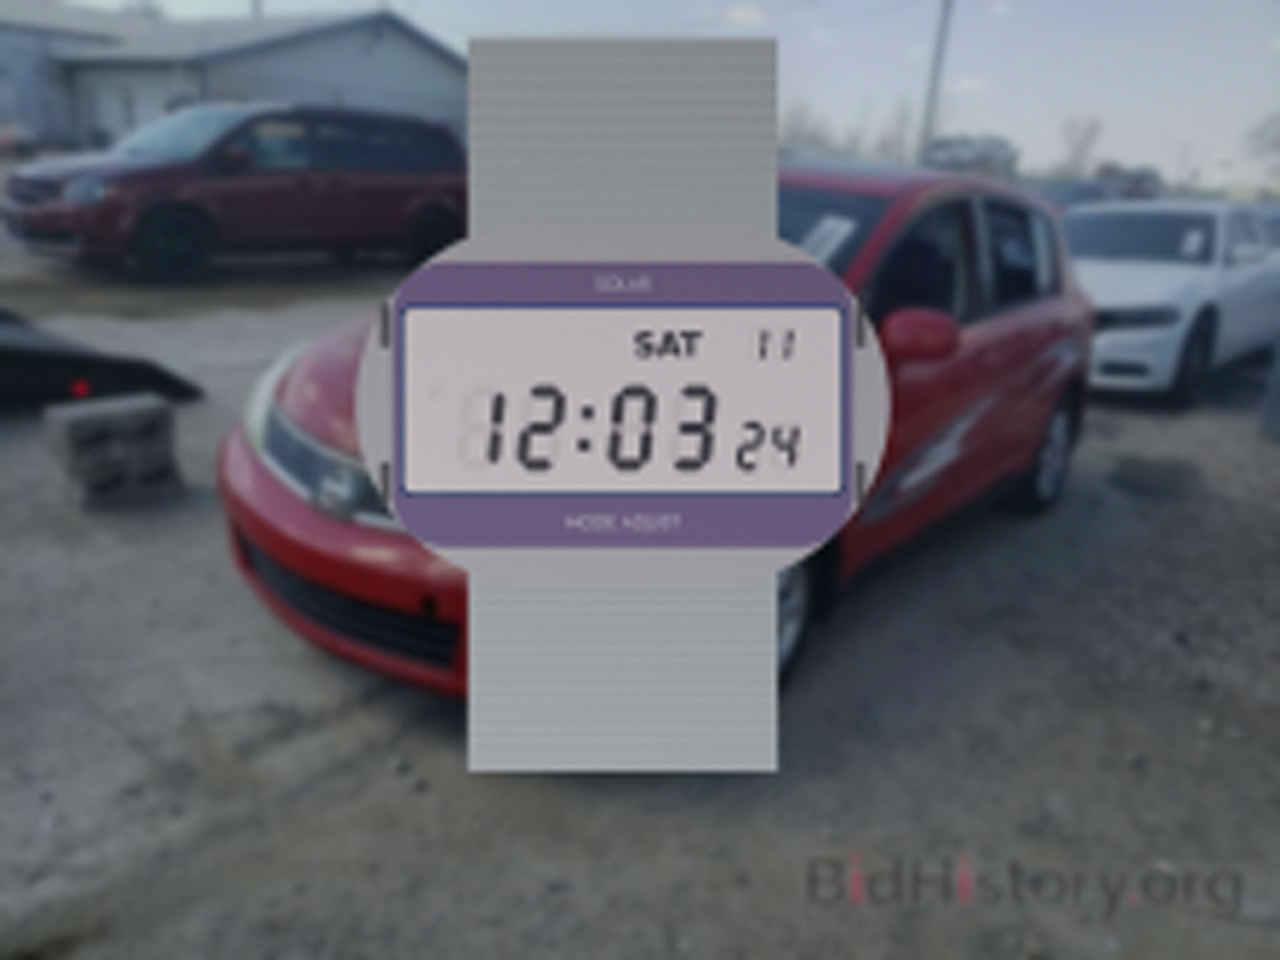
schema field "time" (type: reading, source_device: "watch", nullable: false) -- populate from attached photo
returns 12:03:24
